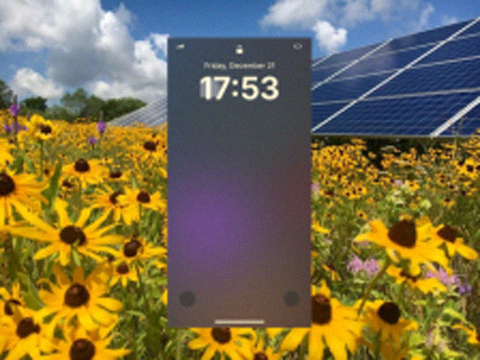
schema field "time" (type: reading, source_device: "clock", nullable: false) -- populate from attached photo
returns 17:53
